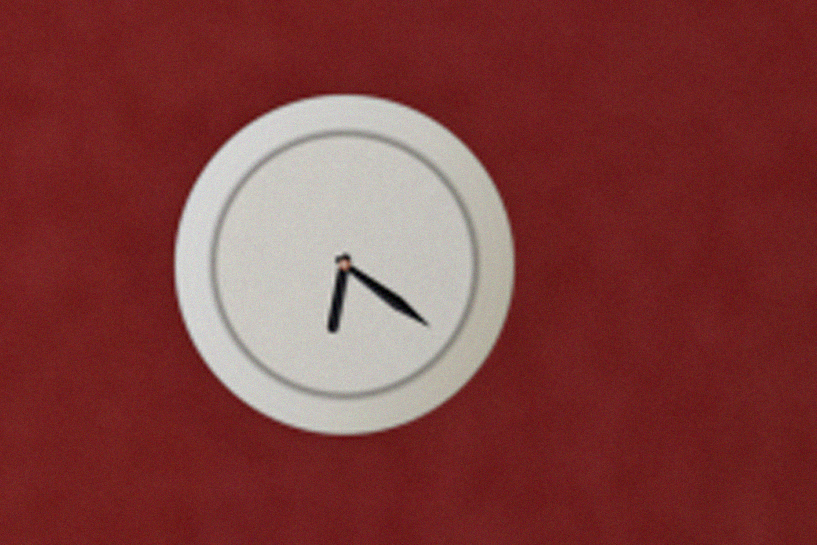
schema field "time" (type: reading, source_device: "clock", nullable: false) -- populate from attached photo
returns 6:21
